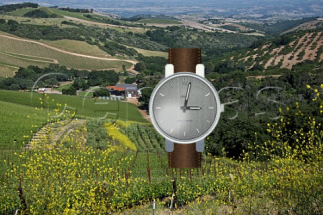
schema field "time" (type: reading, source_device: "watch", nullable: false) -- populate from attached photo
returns 3:02
